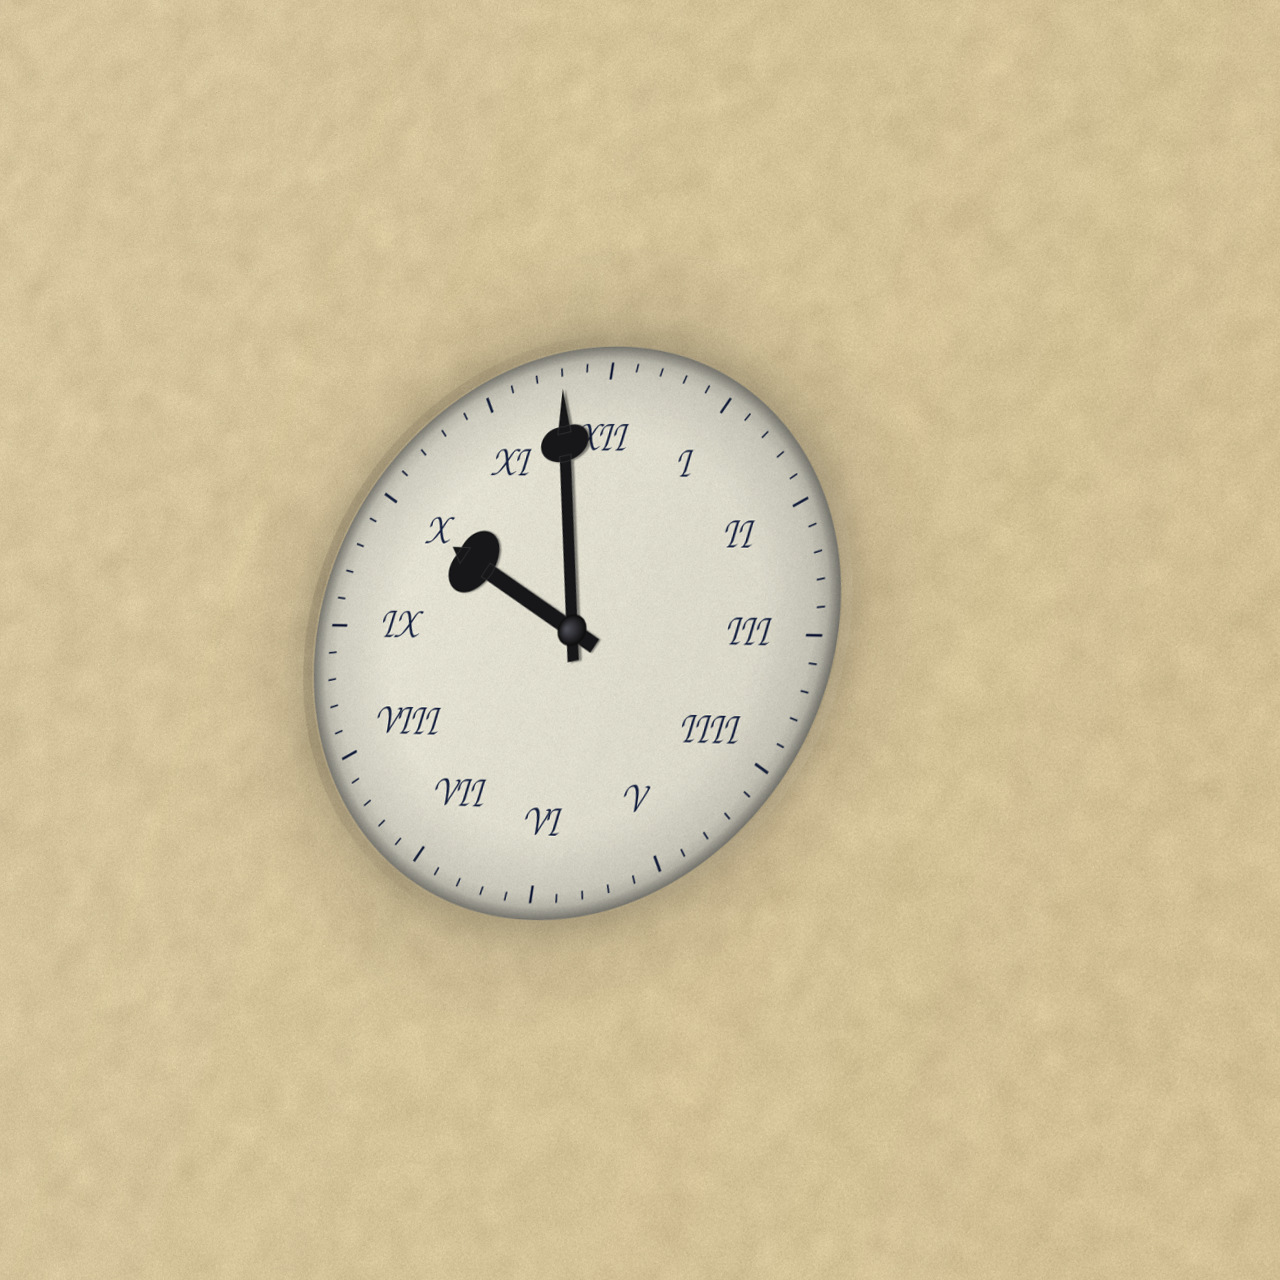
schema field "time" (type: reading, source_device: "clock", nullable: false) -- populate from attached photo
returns 9:58
